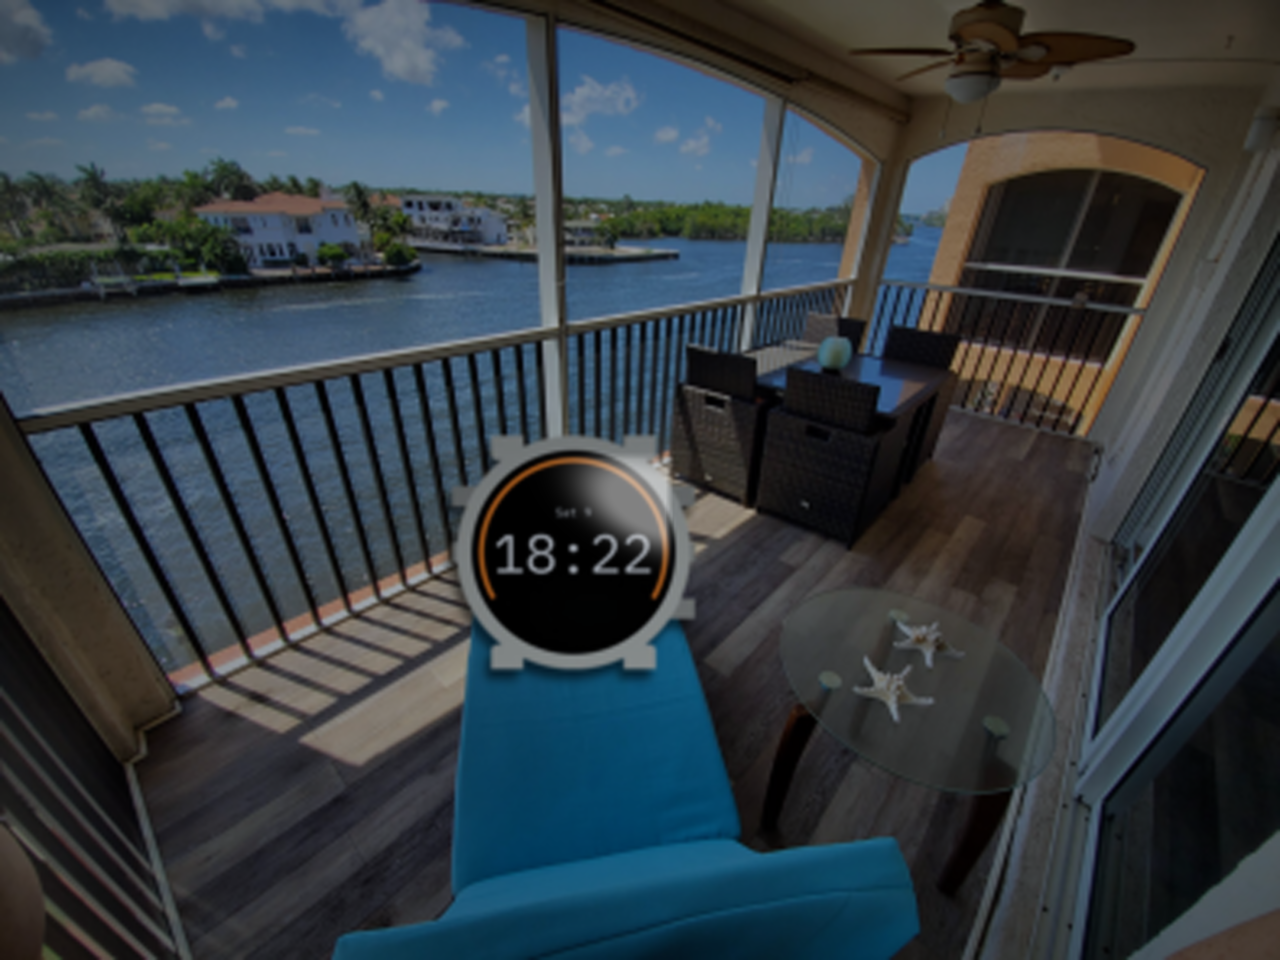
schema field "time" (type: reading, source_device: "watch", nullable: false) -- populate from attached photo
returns 18:22
